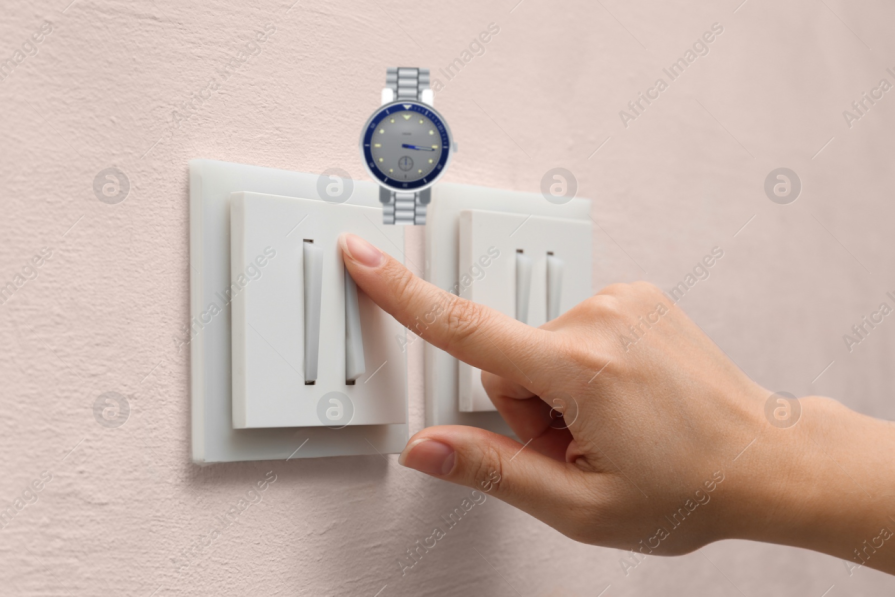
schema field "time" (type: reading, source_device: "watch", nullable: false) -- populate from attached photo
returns 3:16
